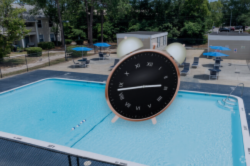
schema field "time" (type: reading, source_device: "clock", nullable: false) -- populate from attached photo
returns 2:43
